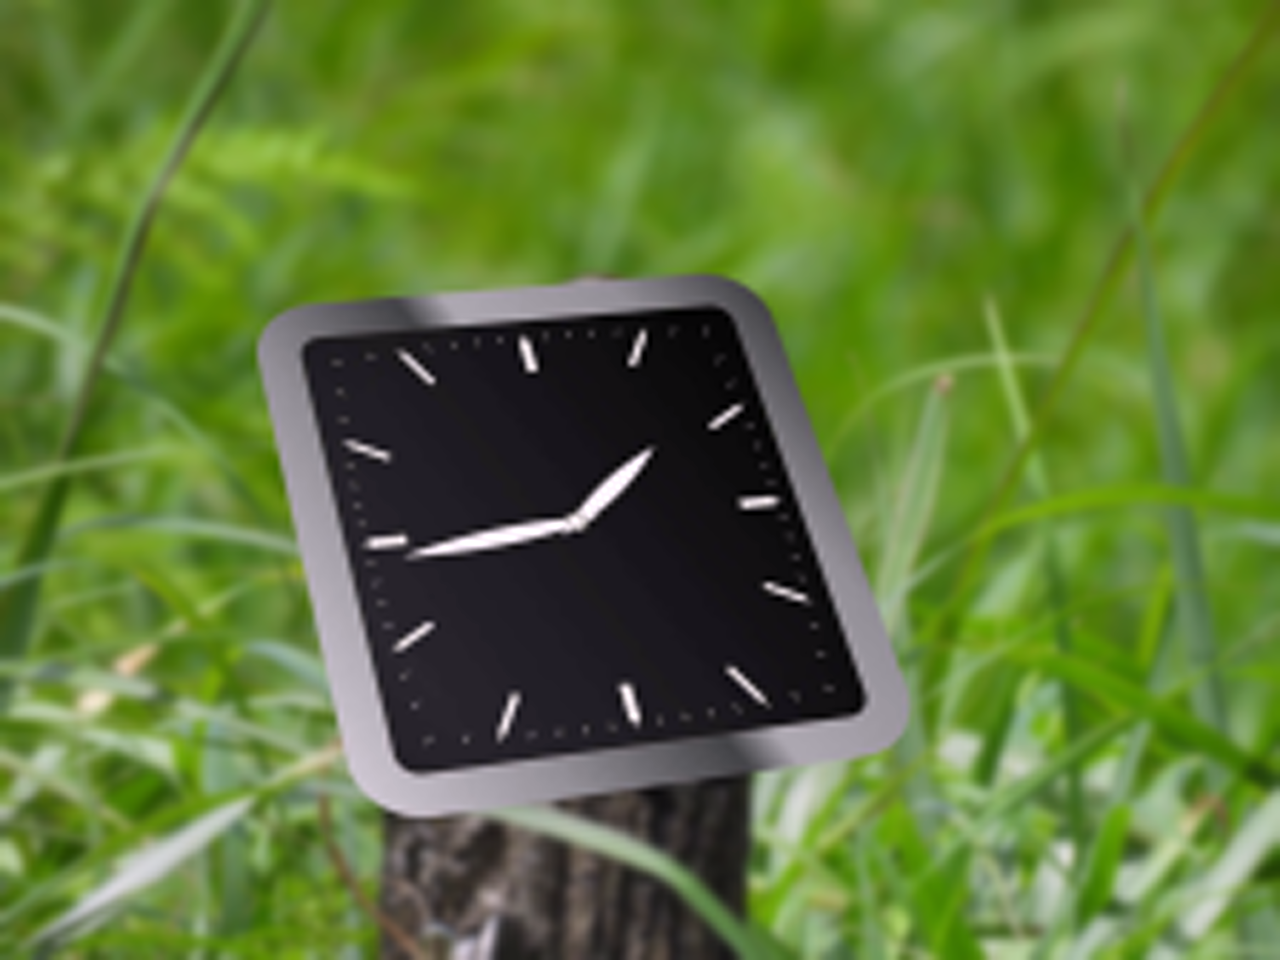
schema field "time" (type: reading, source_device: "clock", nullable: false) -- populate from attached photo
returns 1:44
